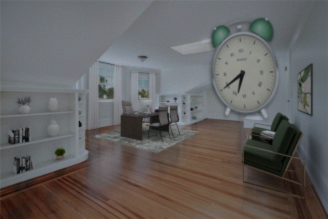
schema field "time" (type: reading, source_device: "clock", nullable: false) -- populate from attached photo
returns 6:40
